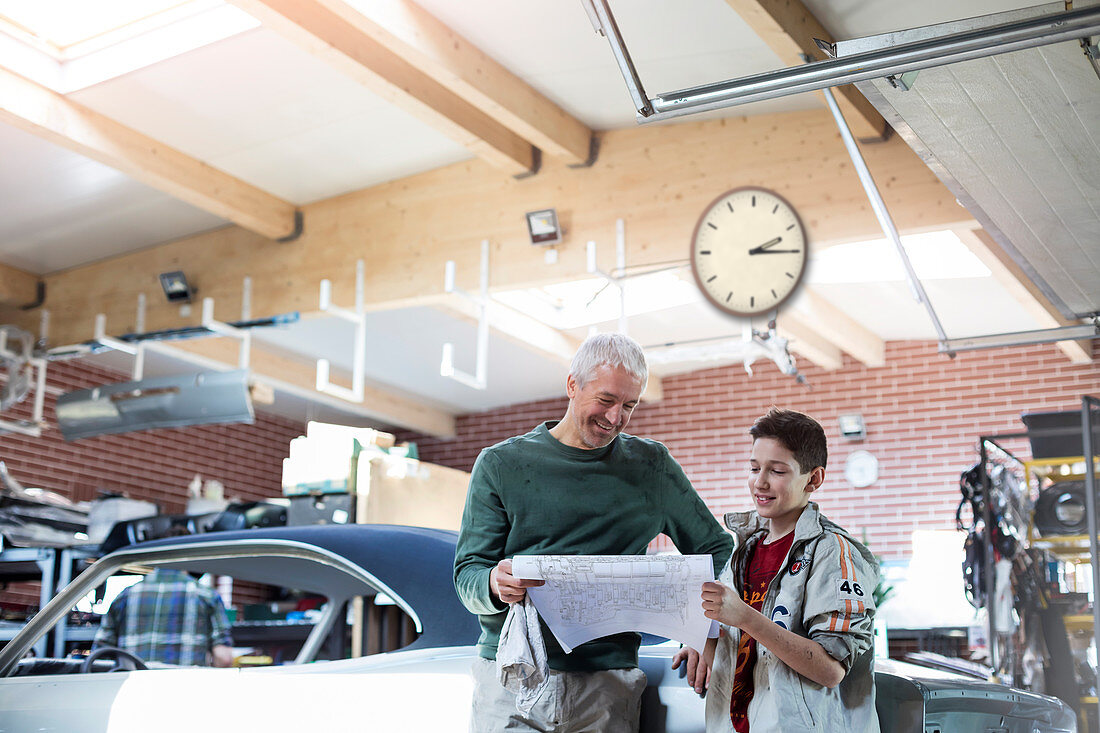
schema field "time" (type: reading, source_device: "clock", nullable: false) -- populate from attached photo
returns 2:15
